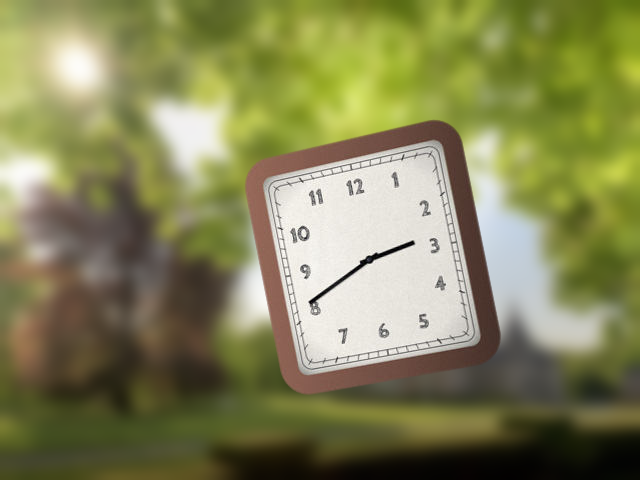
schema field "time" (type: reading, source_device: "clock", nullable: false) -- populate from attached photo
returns 2:41
